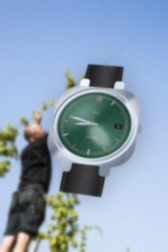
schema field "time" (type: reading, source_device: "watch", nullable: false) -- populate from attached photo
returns 8:47
